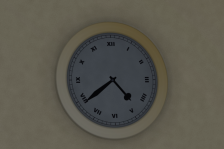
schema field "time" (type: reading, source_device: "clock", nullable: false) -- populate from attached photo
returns 4:39
